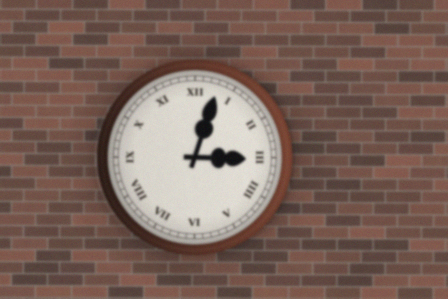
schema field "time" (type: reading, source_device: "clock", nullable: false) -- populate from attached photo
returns 3:03
